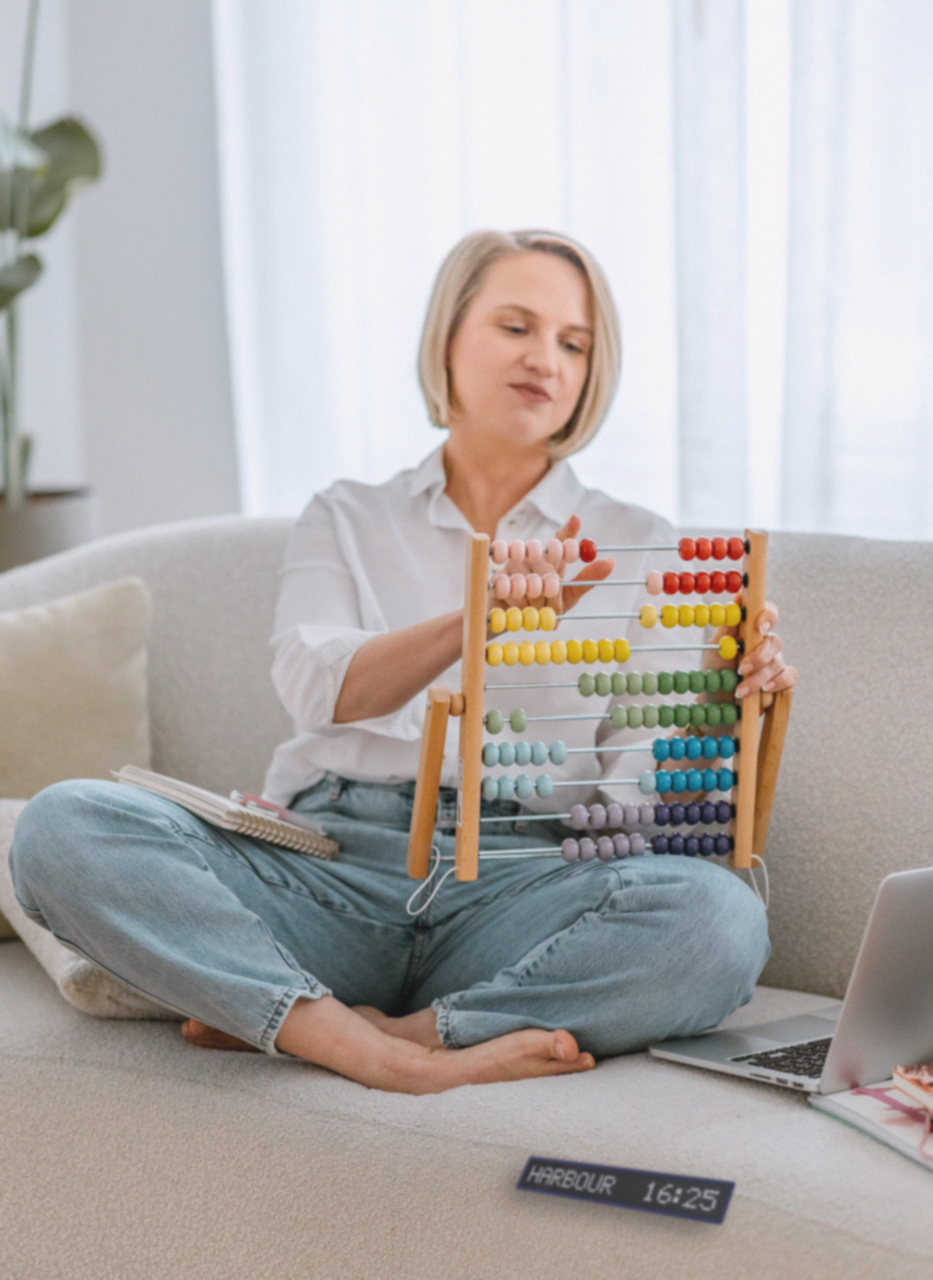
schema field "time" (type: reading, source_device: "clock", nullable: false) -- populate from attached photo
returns 16:25
